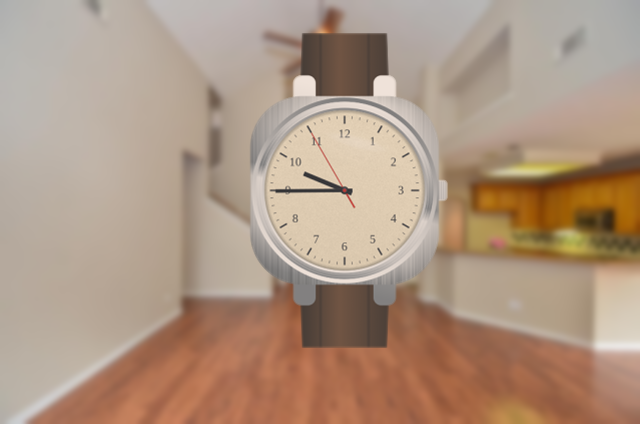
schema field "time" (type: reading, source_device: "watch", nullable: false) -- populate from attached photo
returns 9:44:55
